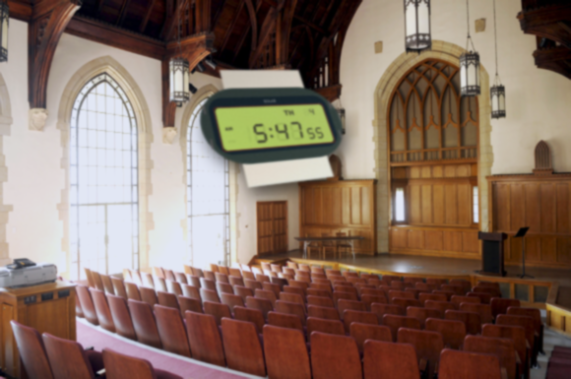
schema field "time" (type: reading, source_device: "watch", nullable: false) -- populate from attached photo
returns 5:47:55
